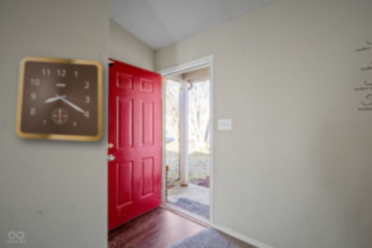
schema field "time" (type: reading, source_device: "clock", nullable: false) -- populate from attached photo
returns 8:20
